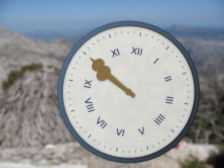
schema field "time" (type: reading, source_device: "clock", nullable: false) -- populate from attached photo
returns 9:50
